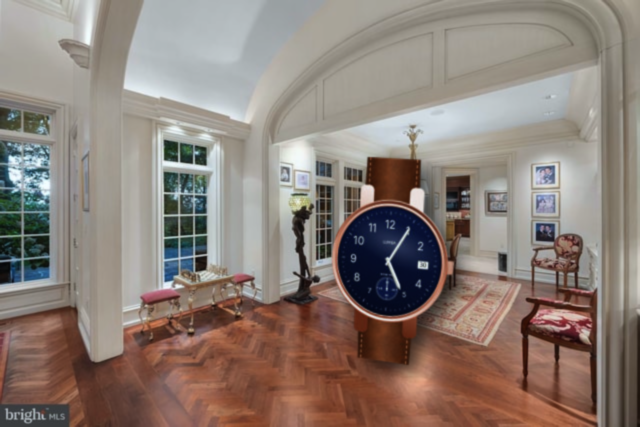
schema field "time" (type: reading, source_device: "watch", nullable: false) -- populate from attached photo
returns 5:05
